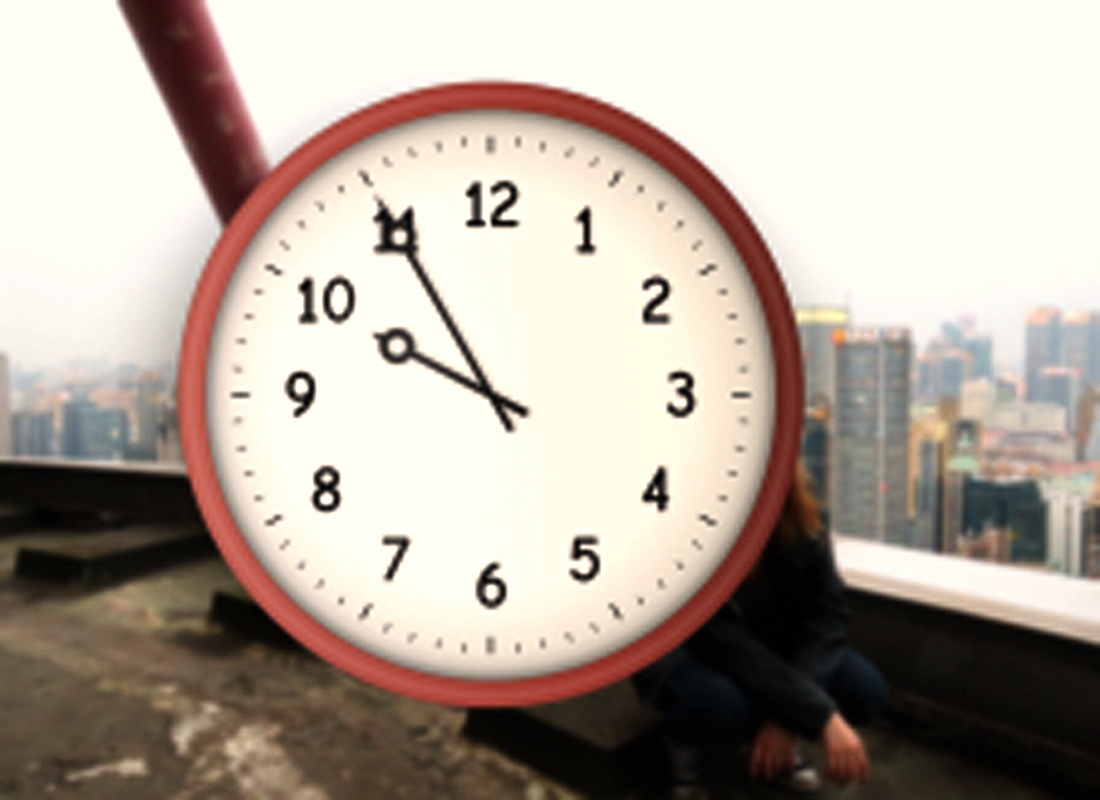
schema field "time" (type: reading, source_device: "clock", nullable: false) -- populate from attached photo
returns 9:55
